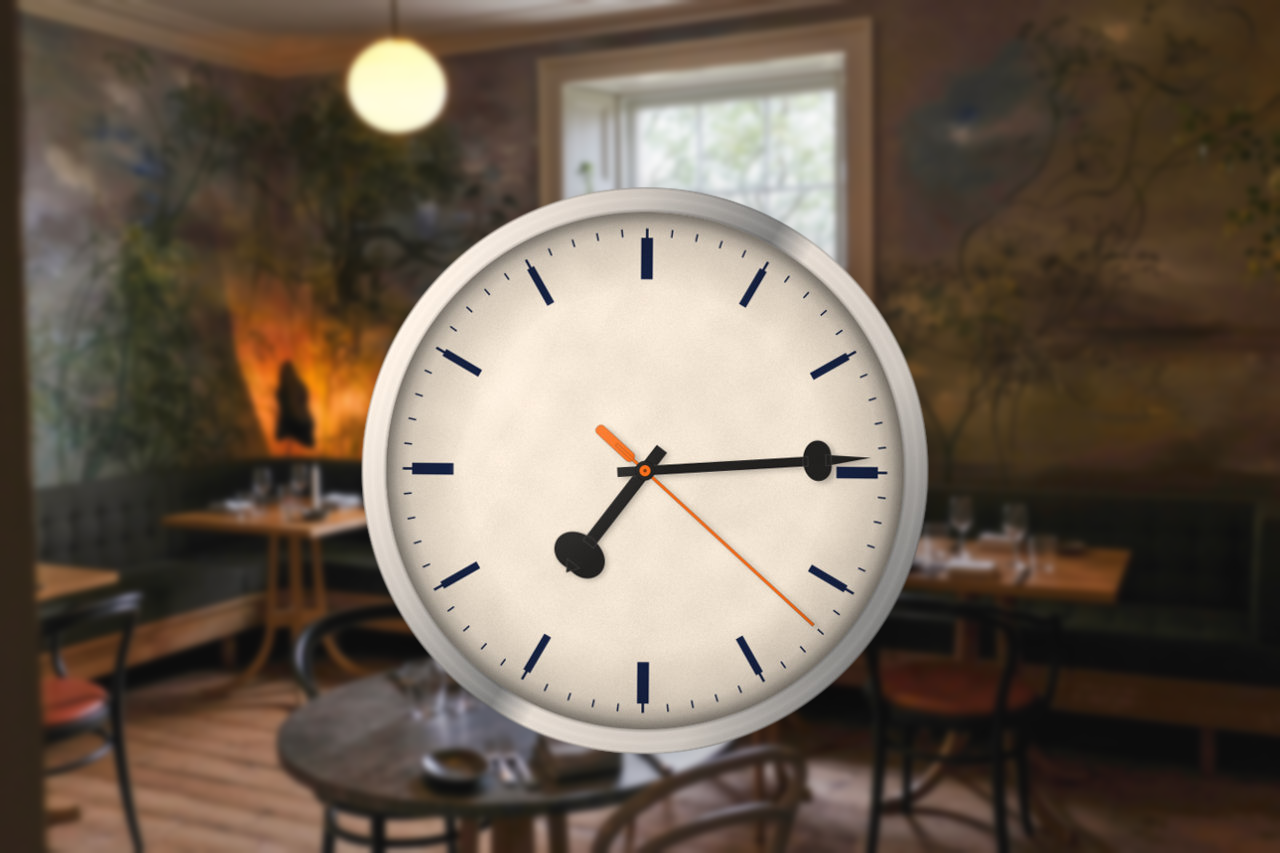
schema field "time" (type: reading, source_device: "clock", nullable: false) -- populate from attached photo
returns 7:14:22
